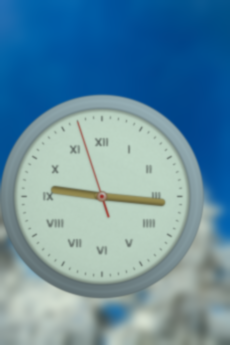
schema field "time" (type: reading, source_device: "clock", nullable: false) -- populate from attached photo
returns 9:15:57
